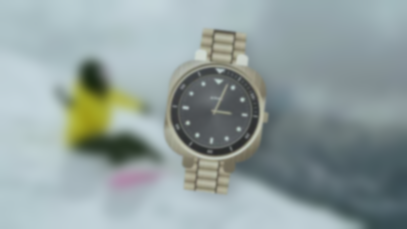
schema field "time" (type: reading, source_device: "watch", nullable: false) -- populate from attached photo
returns 3:03
